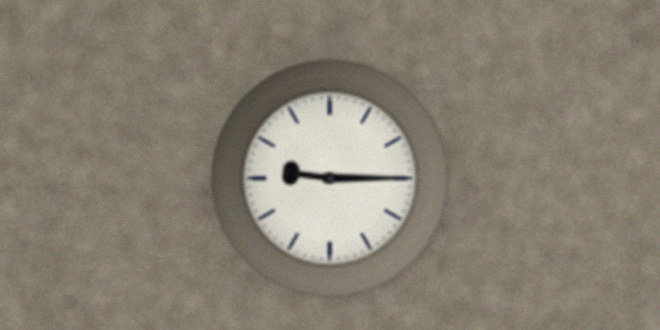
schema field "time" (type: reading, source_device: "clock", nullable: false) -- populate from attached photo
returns 9:15
